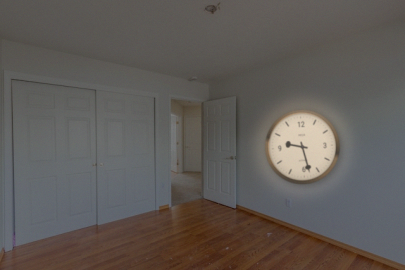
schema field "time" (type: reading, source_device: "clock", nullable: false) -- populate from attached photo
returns 9:28
